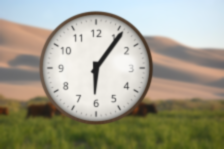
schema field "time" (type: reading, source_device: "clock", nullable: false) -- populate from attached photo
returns 6:06
